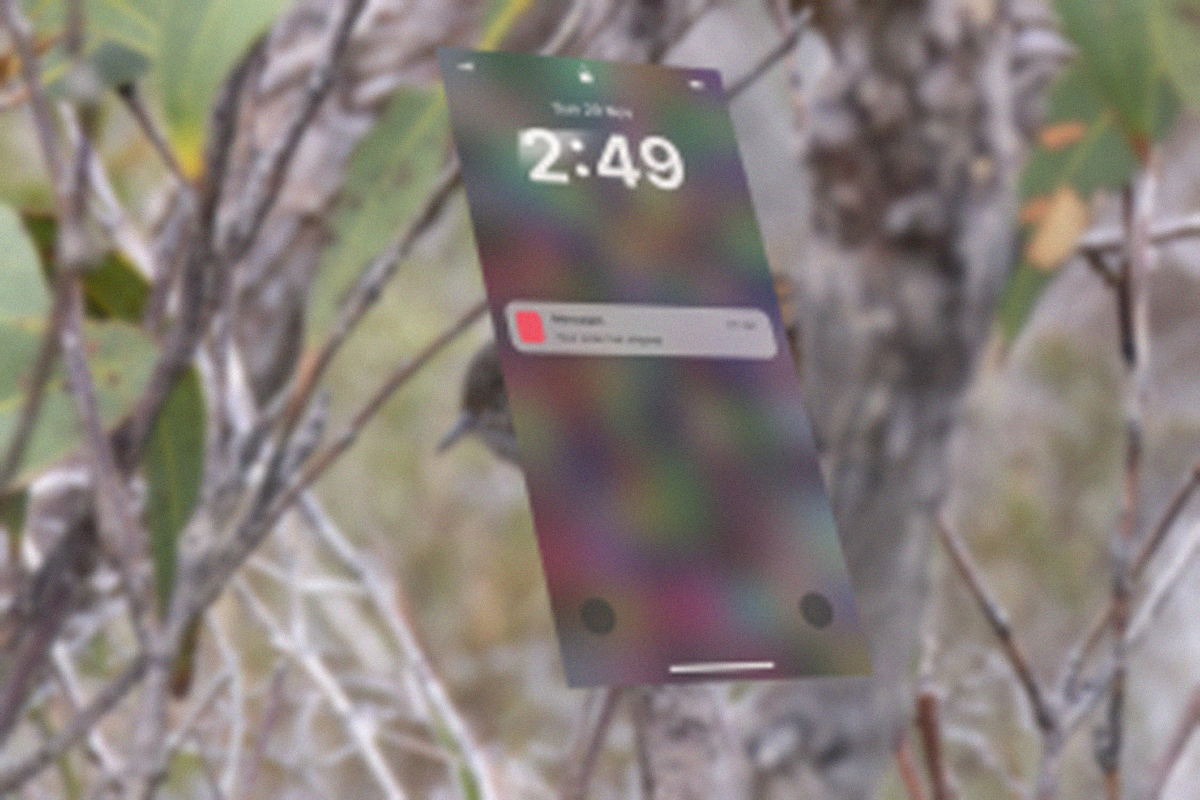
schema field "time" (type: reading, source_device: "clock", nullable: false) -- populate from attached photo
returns 2:49
